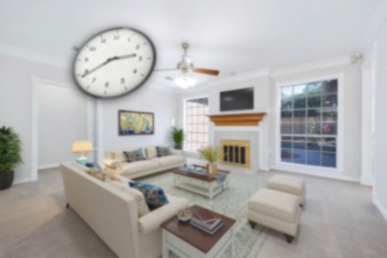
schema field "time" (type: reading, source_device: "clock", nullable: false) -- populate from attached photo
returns 2:39
